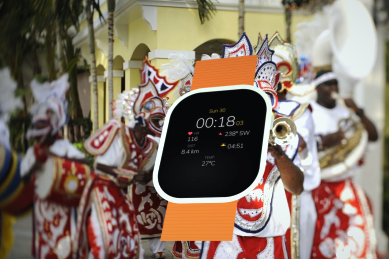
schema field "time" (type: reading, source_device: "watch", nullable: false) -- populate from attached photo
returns 0:18
